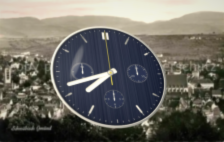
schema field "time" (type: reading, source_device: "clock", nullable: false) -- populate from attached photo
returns 7:42
